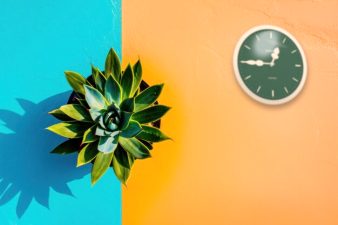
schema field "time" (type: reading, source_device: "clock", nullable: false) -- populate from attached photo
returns 12:45
